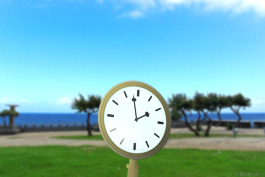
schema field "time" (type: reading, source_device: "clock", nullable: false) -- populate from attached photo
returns 1:58
